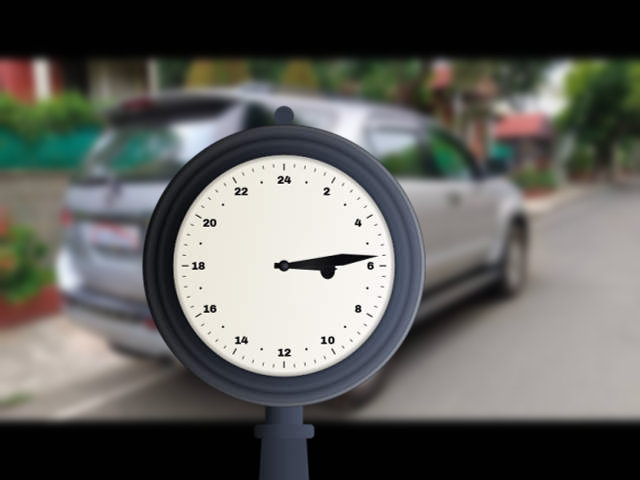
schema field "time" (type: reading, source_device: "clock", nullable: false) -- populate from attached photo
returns 6:14
